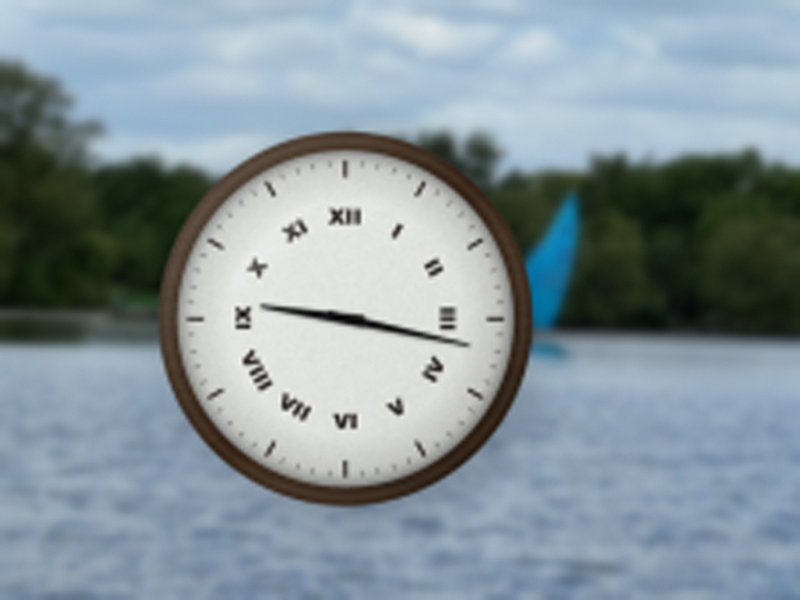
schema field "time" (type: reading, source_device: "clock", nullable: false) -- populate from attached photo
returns 9:17
